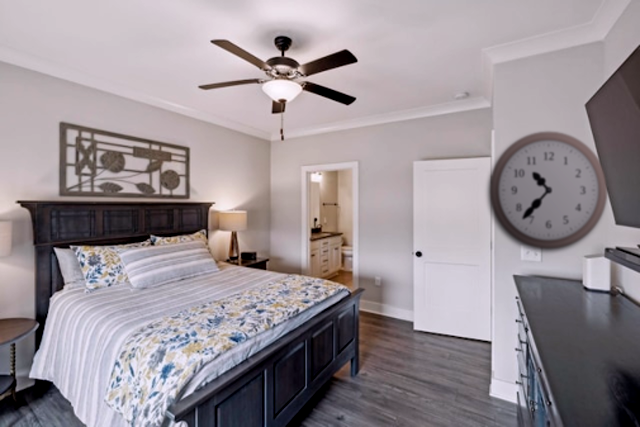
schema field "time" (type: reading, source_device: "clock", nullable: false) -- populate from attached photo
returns 10:37
